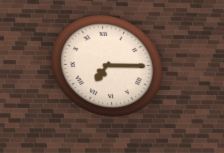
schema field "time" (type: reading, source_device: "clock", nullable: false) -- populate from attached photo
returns 7:15
